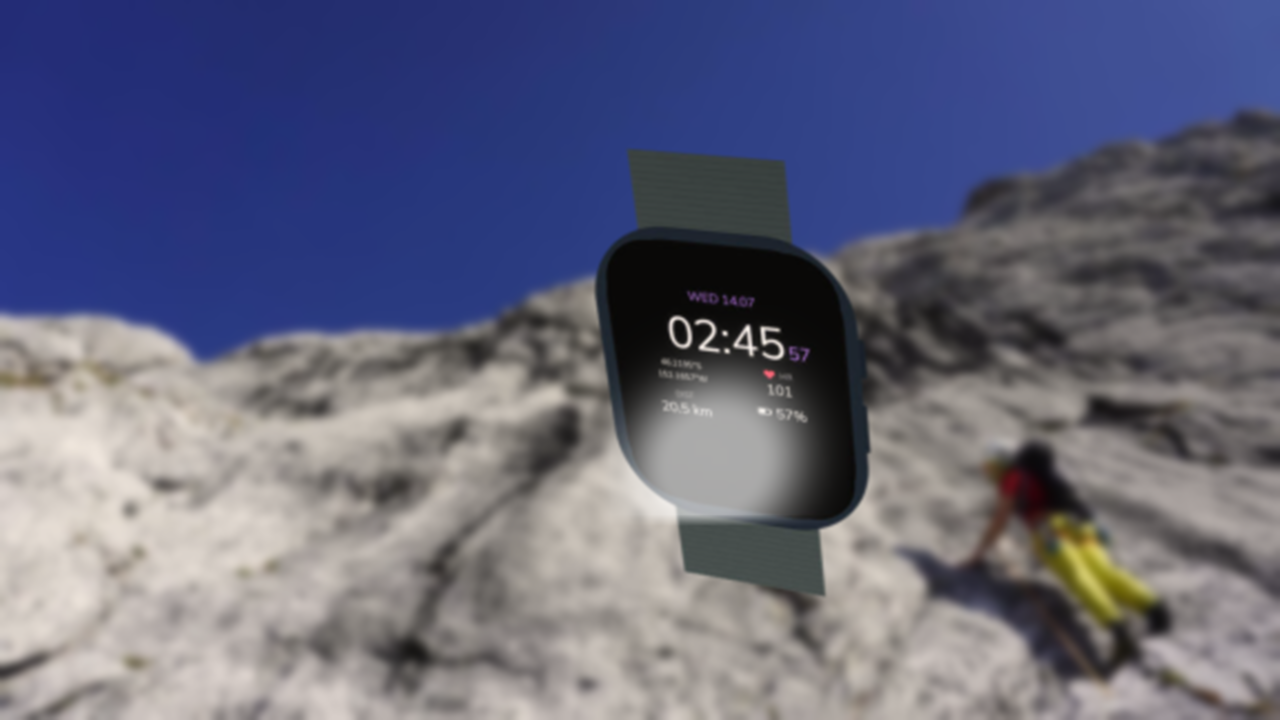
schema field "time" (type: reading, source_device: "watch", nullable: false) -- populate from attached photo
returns 2:45
